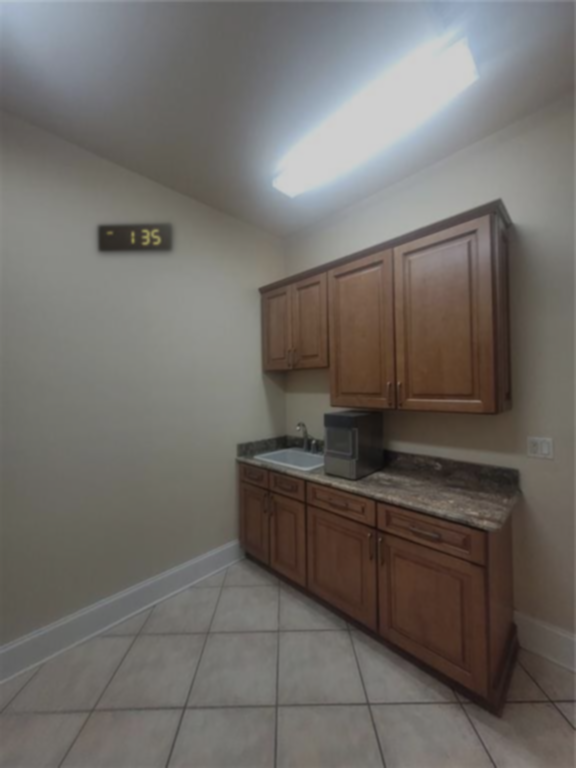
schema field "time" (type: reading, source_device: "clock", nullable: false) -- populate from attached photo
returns 1:35
